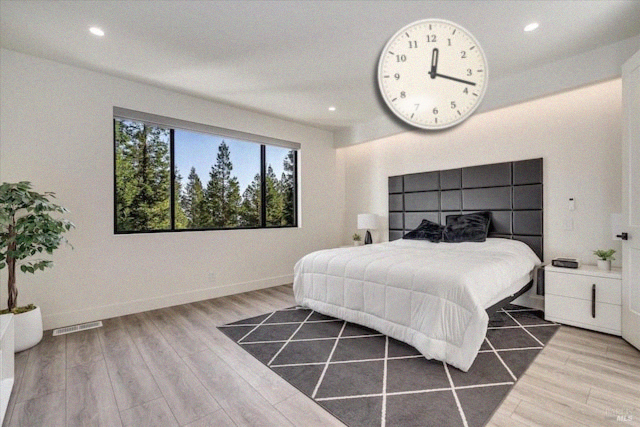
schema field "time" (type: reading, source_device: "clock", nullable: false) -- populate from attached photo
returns 12:18
